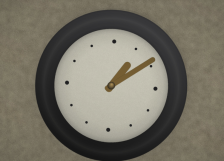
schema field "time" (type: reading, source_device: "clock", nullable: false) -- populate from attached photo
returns 1:09
